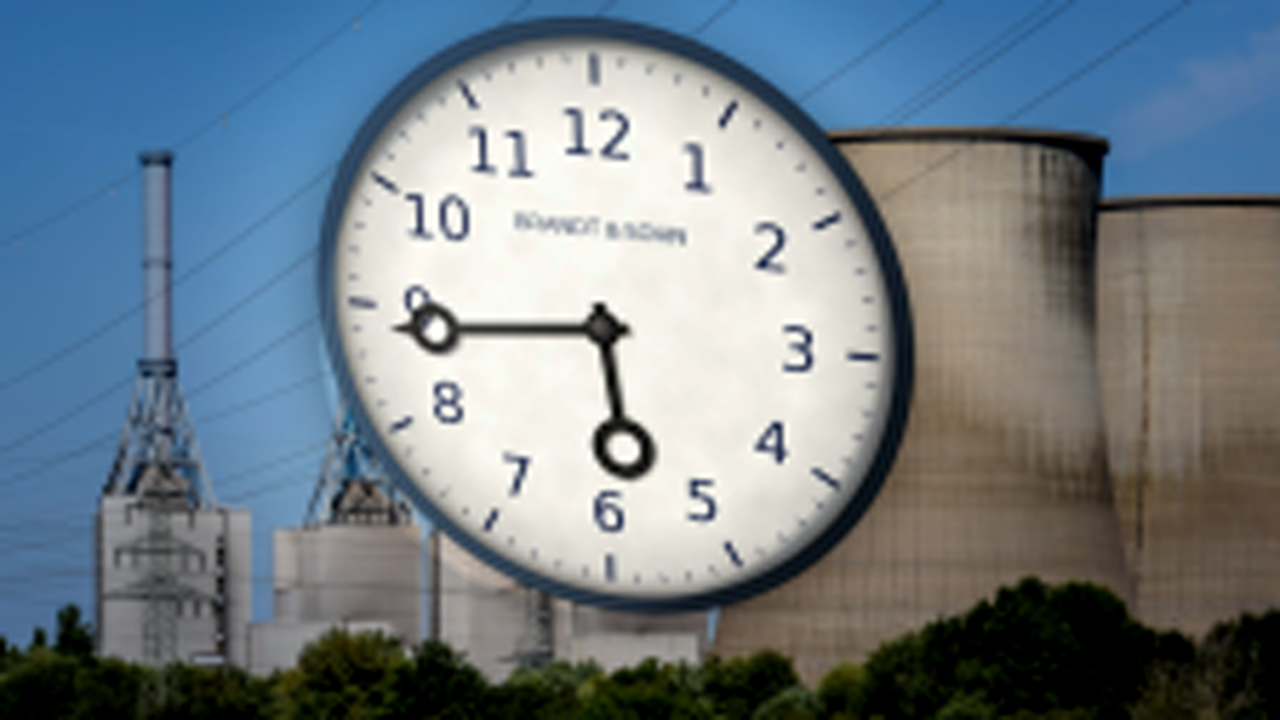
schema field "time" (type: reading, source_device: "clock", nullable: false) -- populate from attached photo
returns 5:44
